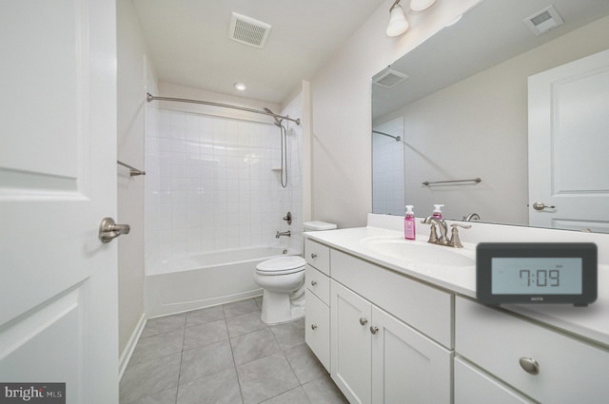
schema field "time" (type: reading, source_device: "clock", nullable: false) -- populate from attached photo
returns 7:09
